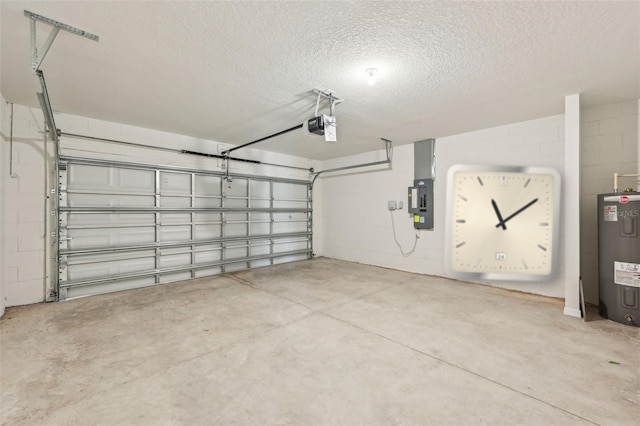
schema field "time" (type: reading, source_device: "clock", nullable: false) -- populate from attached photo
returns 11:09
